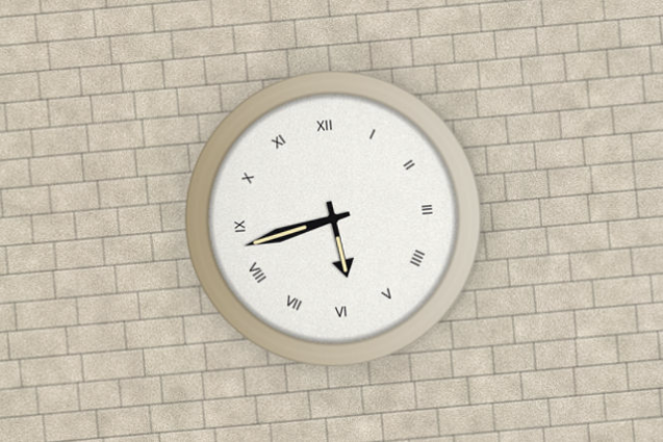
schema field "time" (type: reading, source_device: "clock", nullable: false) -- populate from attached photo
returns 5:43
